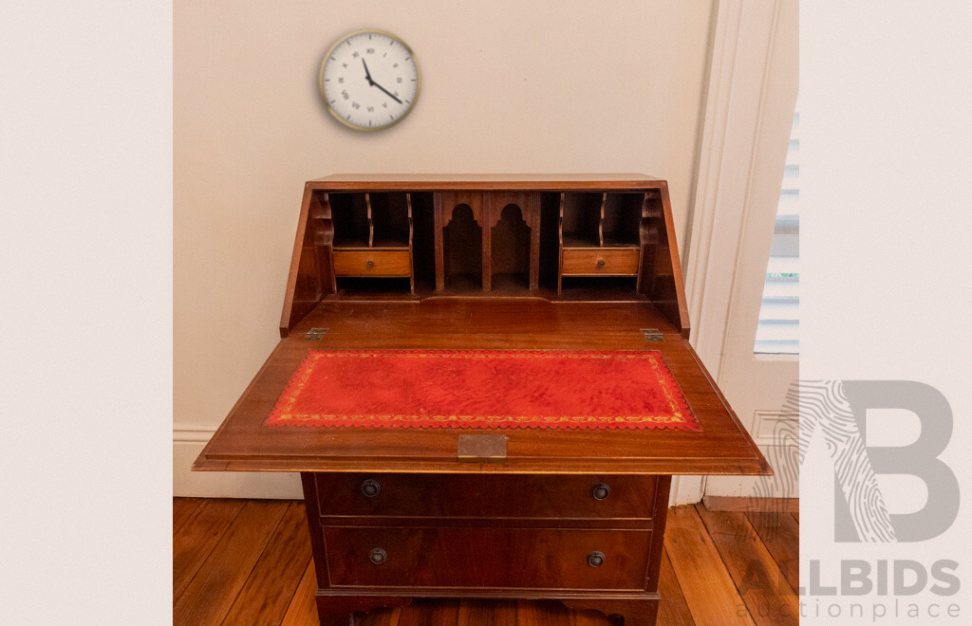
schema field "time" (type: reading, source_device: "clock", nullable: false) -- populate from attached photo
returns 11:21
